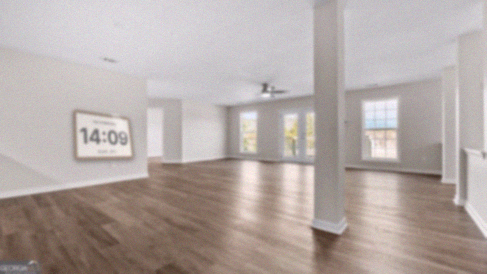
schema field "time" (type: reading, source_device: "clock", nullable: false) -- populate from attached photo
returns 14:09
